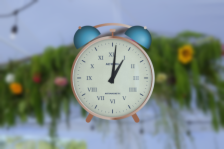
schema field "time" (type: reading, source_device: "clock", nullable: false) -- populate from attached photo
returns 1:01
